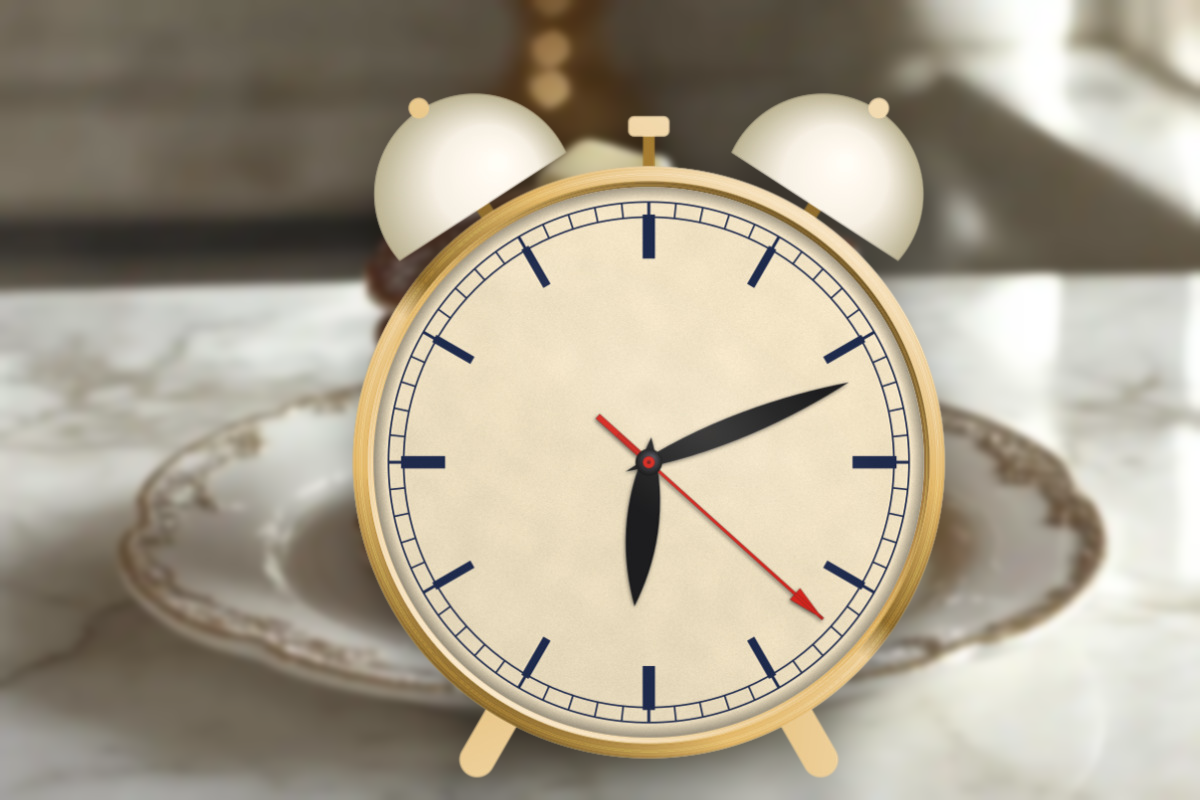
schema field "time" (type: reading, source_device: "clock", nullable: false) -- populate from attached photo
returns 6:11:22
